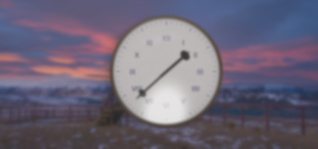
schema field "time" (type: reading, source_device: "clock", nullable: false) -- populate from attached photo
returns 1:38
